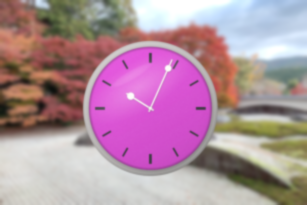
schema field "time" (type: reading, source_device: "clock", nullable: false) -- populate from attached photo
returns 10:04
